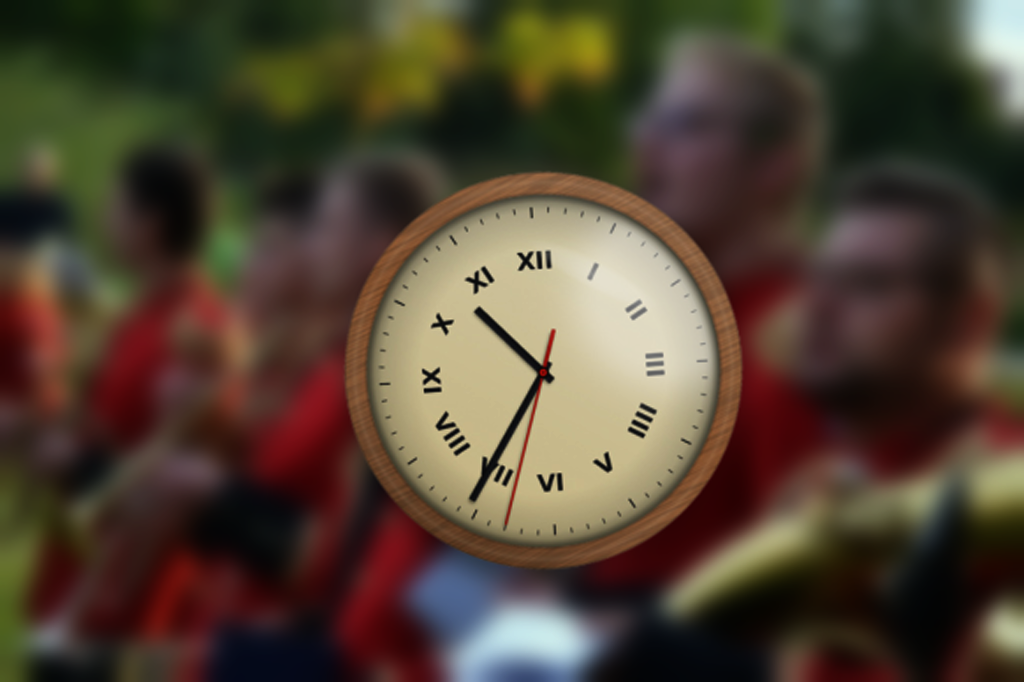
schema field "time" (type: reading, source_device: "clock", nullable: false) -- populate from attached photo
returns 10:35:33
